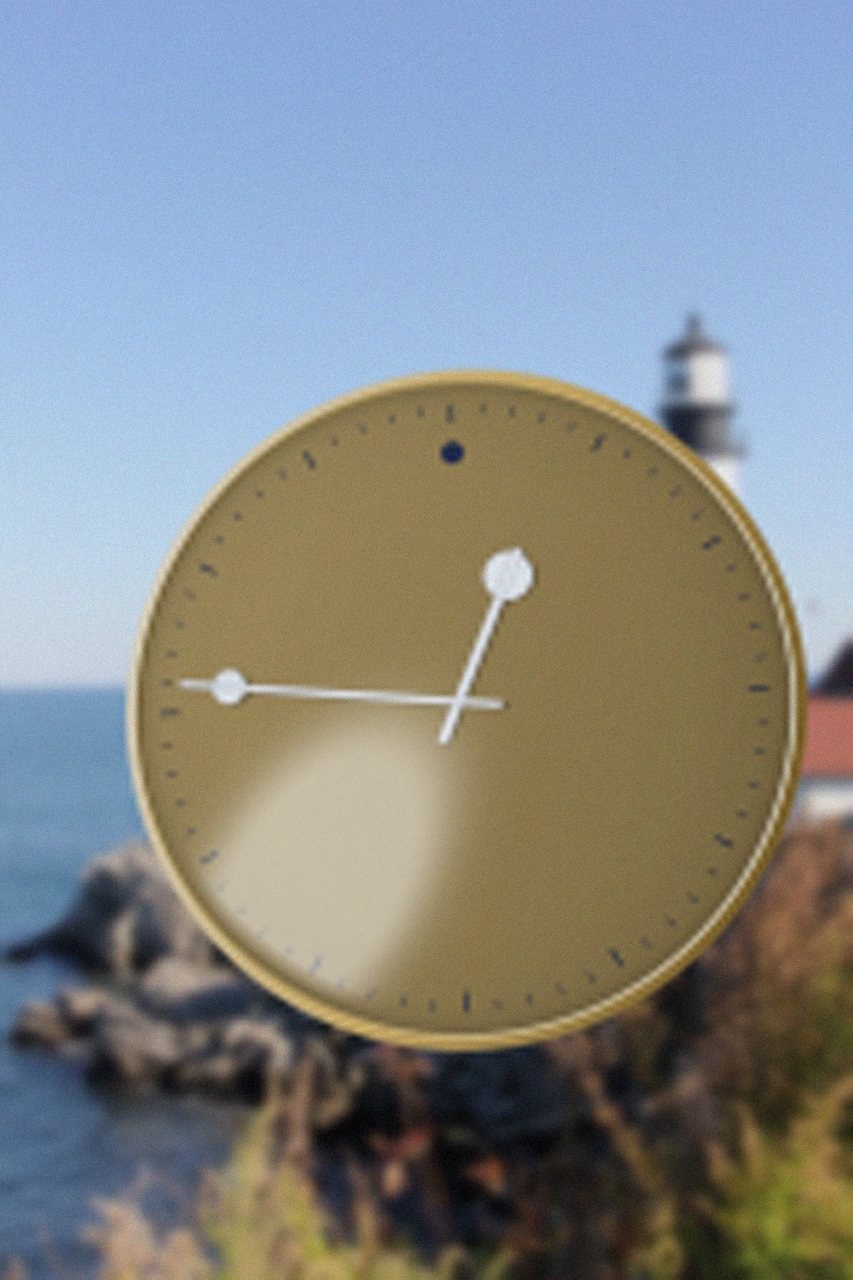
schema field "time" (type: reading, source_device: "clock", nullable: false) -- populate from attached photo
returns 12:46
